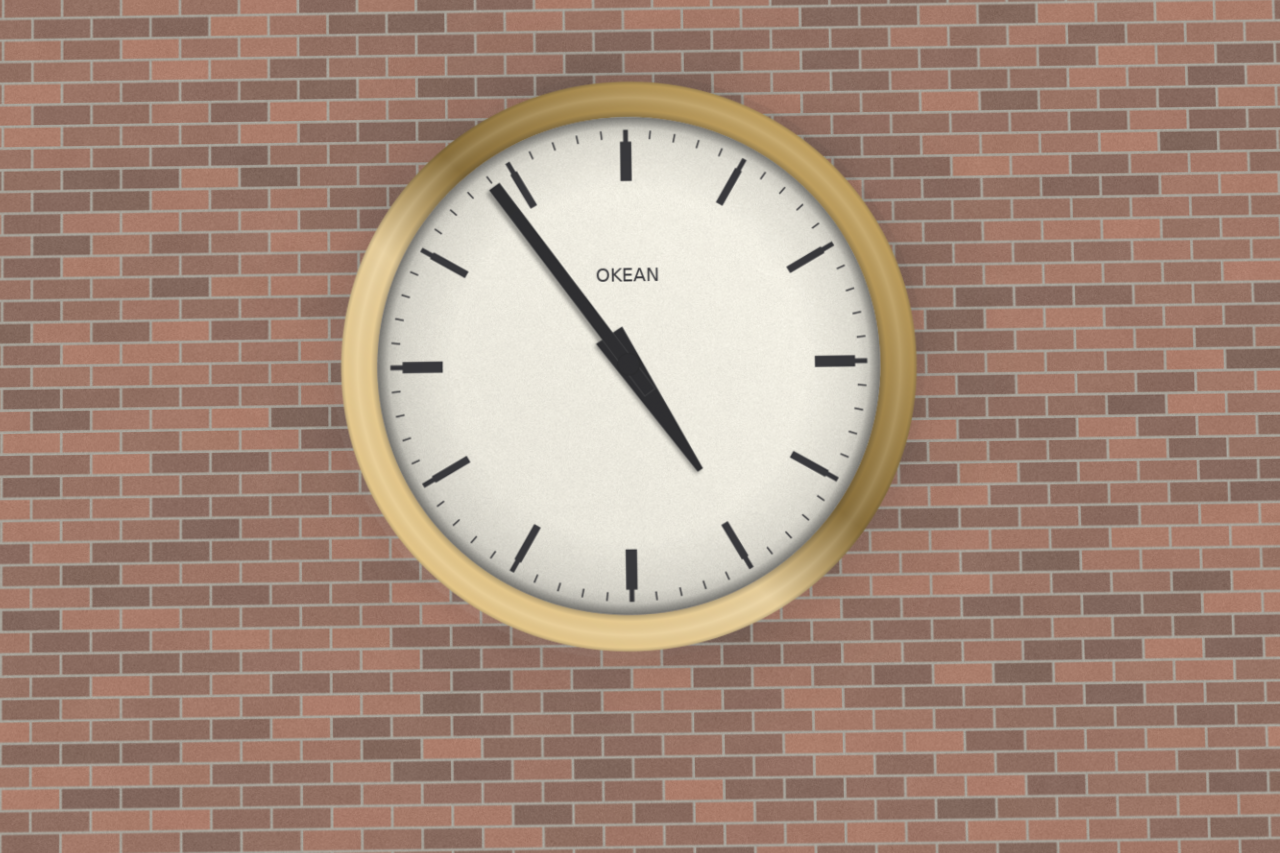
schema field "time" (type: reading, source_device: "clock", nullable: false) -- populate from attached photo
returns 4:54
